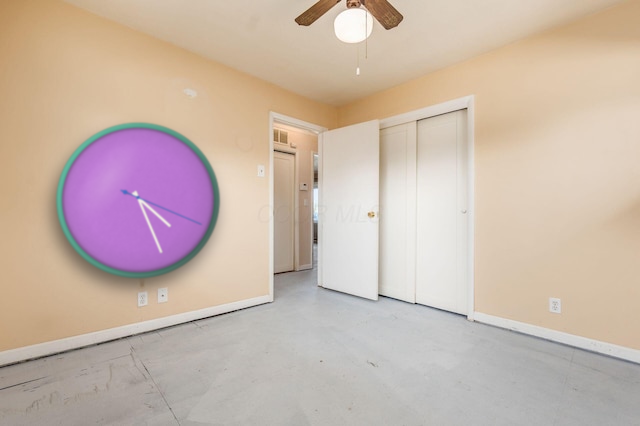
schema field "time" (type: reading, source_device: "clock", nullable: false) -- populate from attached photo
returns 4:26:19
